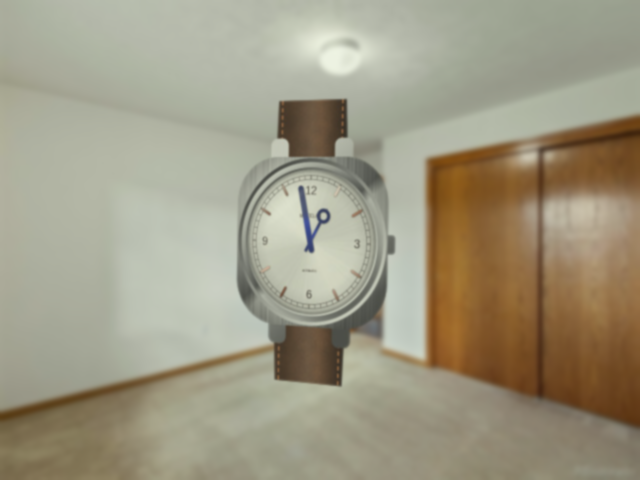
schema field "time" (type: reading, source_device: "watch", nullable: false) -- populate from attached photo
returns 12:58
